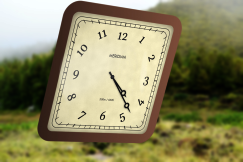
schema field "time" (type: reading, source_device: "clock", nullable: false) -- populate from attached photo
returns 4:23
